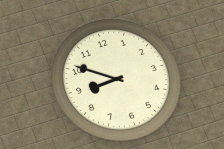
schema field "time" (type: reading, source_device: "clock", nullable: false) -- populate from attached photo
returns 8:51
